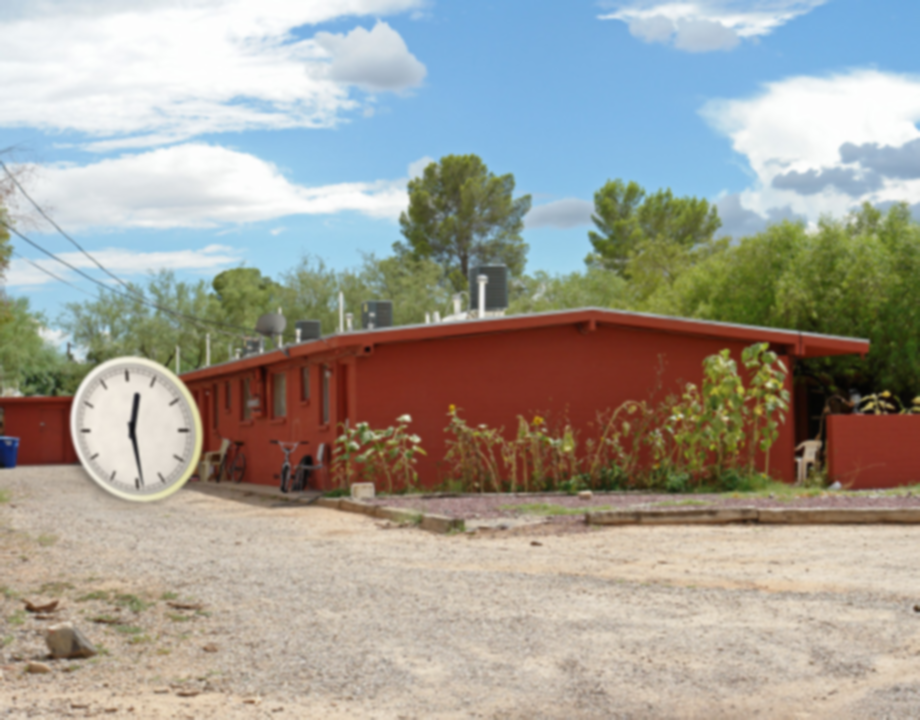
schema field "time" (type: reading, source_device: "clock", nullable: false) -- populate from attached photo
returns 12:29
